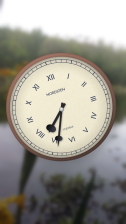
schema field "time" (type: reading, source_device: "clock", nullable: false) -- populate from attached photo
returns 7:34
